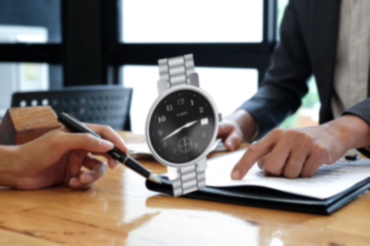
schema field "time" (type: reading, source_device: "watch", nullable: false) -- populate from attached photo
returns 2:42
